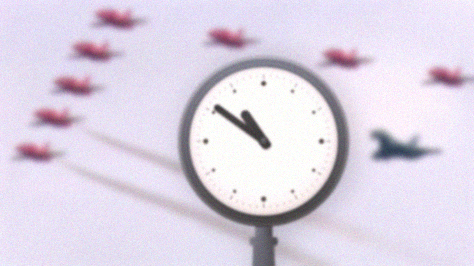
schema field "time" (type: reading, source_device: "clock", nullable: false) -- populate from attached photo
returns 10:51
